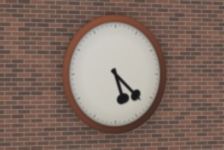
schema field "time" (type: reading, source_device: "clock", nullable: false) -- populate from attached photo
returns 5:22
